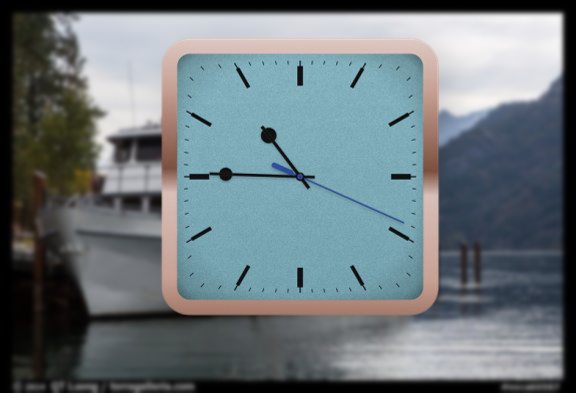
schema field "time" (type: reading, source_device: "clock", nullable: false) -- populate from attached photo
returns 10:45:19
